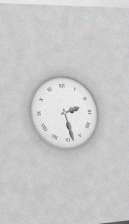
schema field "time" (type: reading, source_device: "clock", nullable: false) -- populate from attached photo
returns 2:28
